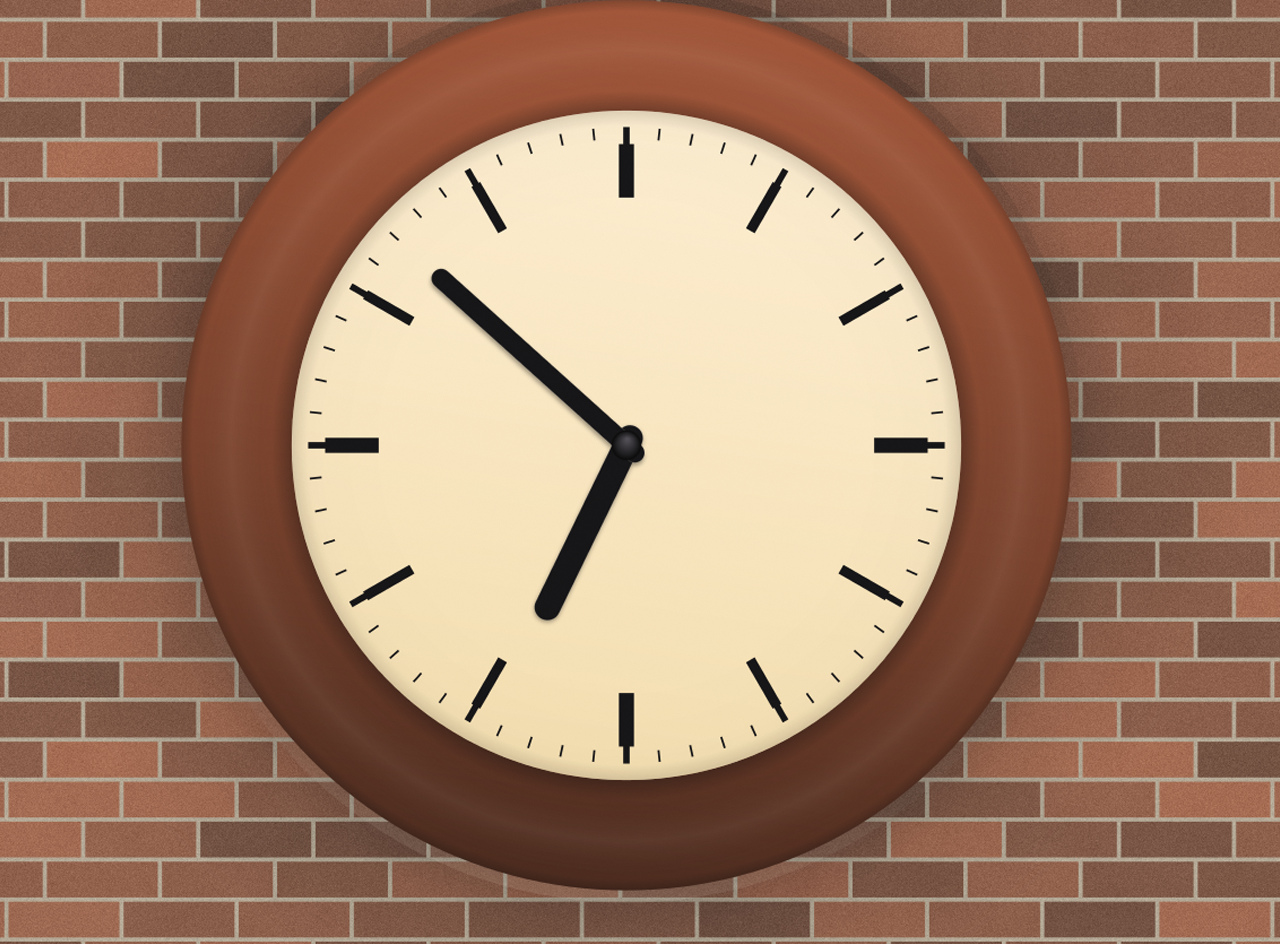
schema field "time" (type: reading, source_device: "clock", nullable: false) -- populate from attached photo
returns 6:52
